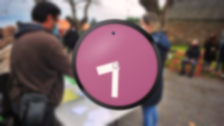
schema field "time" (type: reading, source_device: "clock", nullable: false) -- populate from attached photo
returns 8:31
